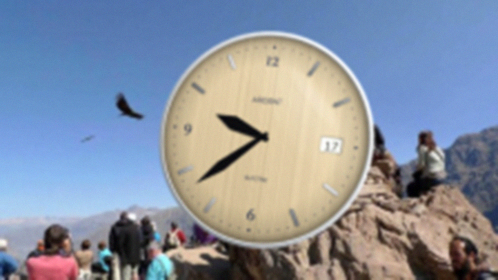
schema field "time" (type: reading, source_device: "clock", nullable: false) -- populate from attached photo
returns 9:38
